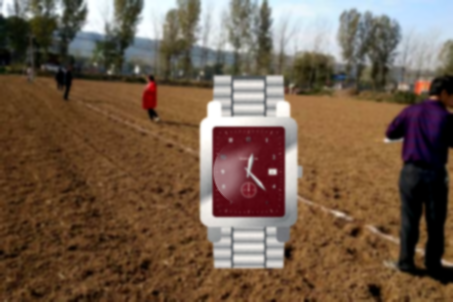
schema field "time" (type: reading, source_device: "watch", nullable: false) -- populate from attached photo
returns 12:23
